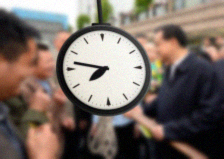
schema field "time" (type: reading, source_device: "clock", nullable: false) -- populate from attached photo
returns 7:47
